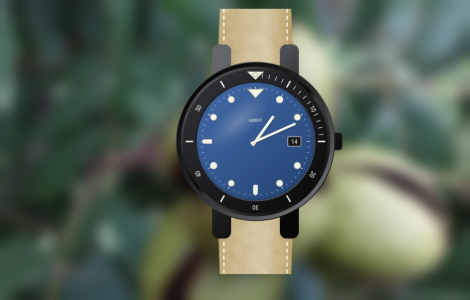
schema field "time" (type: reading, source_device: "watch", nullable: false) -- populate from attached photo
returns 1:11
